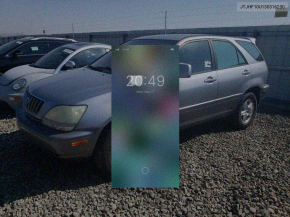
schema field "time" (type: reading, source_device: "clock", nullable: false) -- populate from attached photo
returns 20:49
